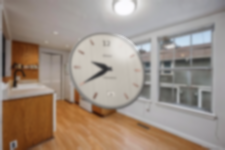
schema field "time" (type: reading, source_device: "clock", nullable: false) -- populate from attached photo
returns 9:40
